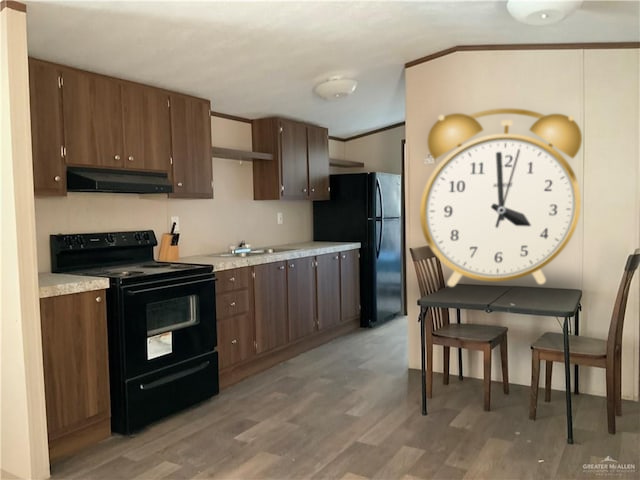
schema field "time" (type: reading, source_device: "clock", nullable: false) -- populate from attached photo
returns 3:59:02
